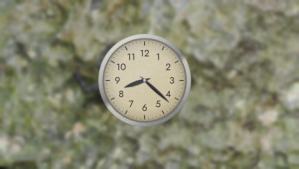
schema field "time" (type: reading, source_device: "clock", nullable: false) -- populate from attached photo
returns 8:22
